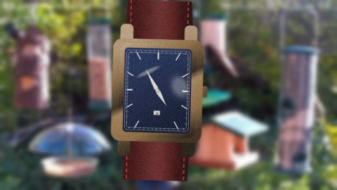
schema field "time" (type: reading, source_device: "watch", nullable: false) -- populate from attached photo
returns 4:55
